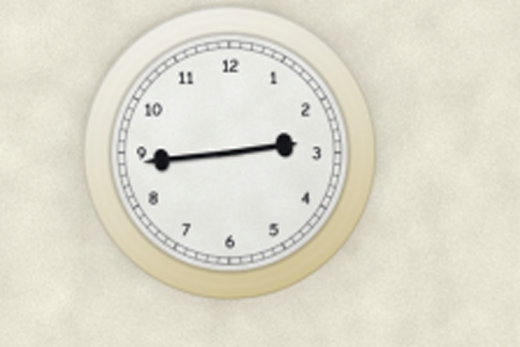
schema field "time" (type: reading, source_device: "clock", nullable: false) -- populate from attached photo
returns 2:44
